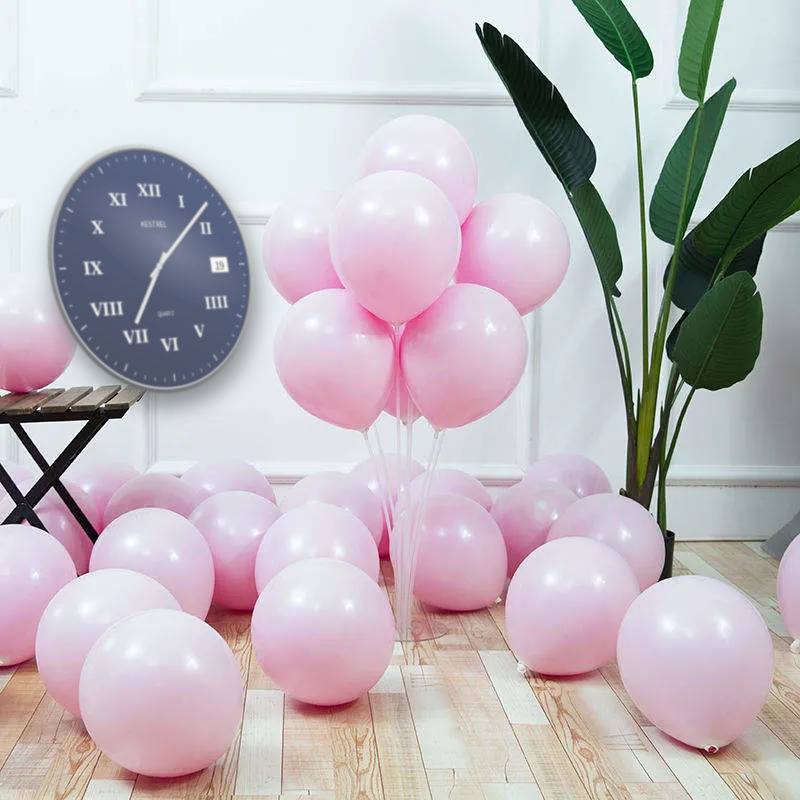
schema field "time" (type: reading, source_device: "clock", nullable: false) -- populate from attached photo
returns 7:08
